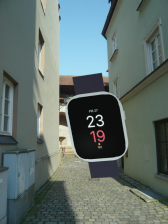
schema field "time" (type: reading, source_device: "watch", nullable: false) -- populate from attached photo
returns 23:19
